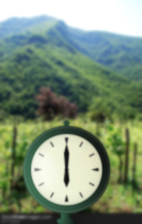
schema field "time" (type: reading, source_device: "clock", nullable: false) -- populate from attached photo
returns 6:00
